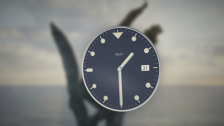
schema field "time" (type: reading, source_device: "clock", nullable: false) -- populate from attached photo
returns 1:30
